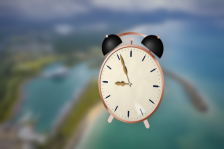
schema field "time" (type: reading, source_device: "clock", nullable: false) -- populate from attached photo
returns 8:56
